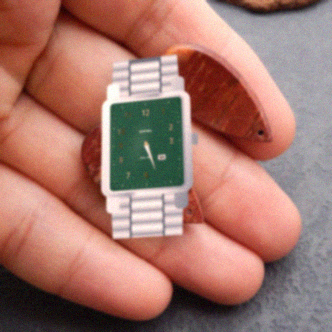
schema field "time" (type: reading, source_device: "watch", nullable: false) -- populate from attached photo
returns 5:27
